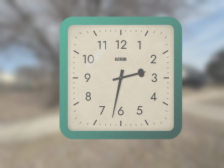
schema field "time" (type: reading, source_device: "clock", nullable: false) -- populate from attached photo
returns 2:32
